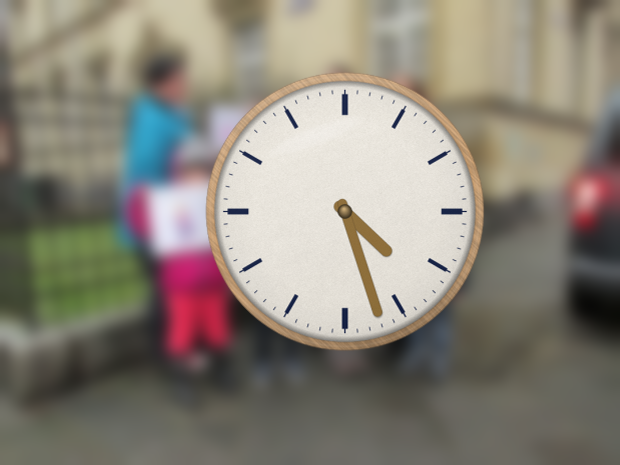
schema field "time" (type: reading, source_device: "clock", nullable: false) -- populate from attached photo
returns 4:27
